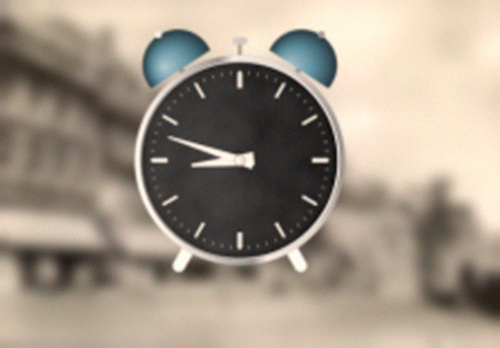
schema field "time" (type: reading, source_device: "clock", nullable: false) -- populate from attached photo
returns 8:48
